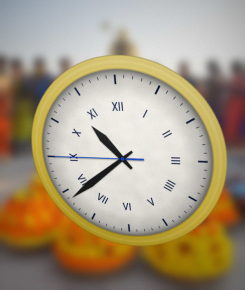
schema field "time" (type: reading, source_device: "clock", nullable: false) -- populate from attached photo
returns 10:38:45
